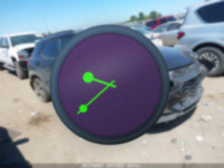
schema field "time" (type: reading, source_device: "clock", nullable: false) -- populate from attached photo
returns 9:38
